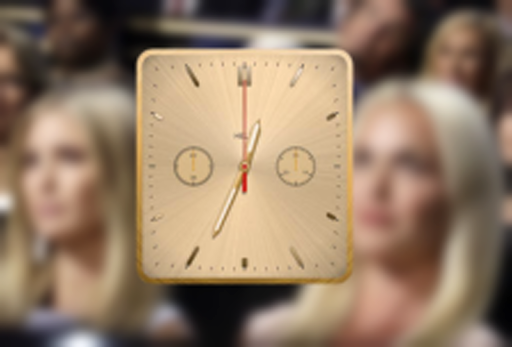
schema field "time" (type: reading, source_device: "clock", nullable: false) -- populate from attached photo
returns 12:34
